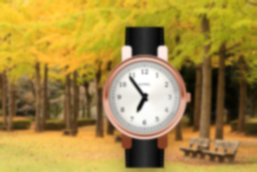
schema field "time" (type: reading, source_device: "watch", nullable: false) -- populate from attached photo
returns 6:54
